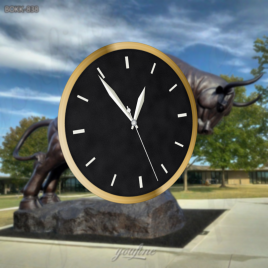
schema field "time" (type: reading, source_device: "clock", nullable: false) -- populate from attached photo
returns 12:54:27
